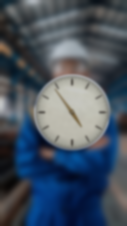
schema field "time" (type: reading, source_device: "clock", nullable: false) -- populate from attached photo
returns 4:54
